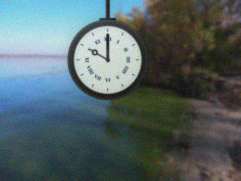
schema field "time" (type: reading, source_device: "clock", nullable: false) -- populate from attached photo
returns 10:00
